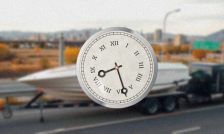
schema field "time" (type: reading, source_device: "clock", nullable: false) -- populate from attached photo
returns 8:28
